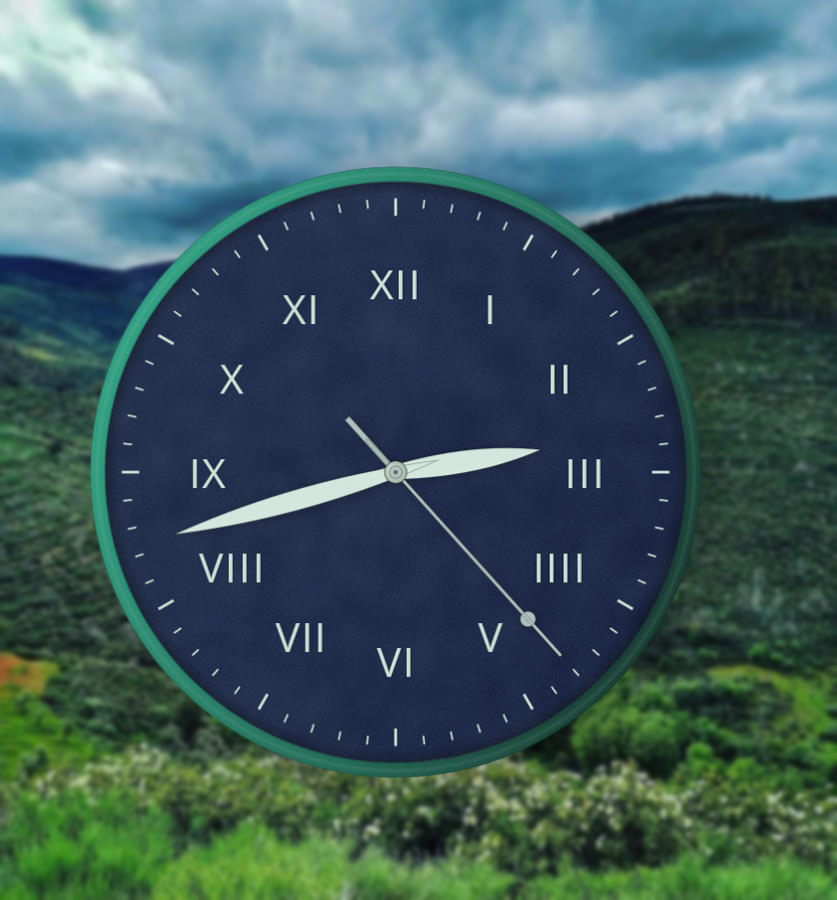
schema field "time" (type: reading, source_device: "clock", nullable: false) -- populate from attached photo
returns 2:42:23
